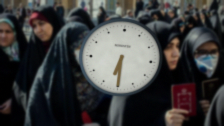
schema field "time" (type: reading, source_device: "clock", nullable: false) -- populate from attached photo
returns 6:30
